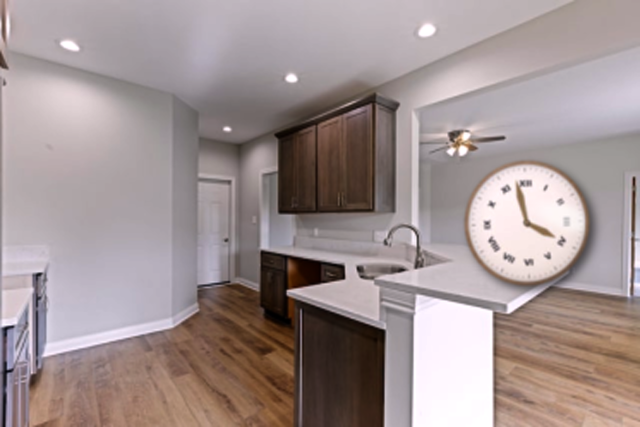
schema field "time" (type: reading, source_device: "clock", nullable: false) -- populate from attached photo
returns 3:58
